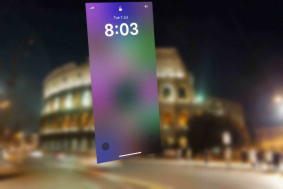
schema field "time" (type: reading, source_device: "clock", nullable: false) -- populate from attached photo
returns 8:03
